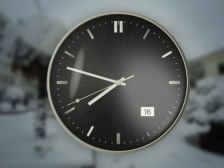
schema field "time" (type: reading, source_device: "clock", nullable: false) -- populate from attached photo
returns 7:47:41
